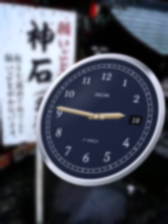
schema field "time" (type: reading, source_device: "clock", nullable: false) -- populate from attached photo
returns 2:46
